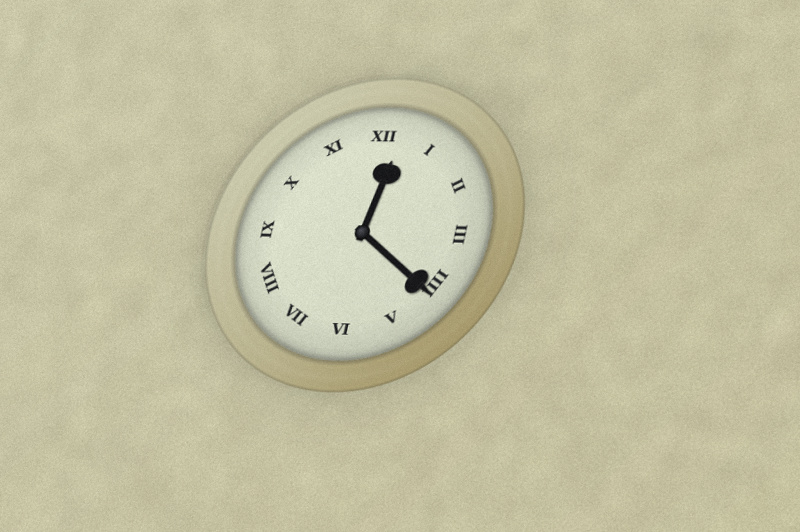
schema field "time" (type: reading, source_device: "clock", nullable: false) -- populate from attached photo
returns 12:21
